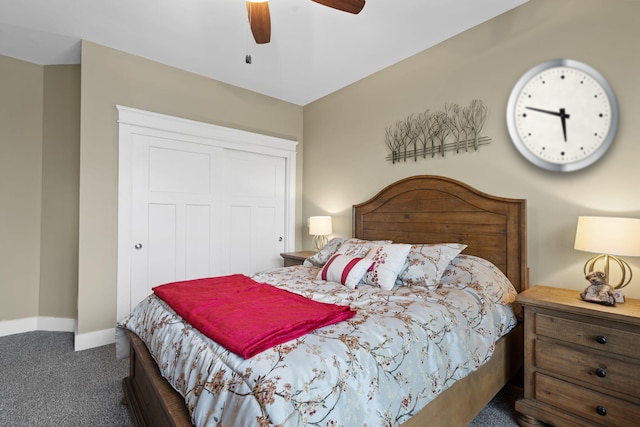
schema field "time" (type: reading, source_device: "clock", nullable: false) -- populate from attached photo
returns 5:47
